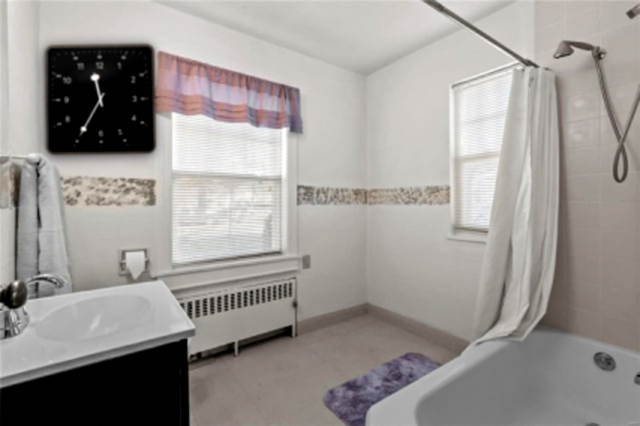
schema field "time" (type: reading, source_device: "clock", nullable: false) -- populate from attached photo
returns 11:35
